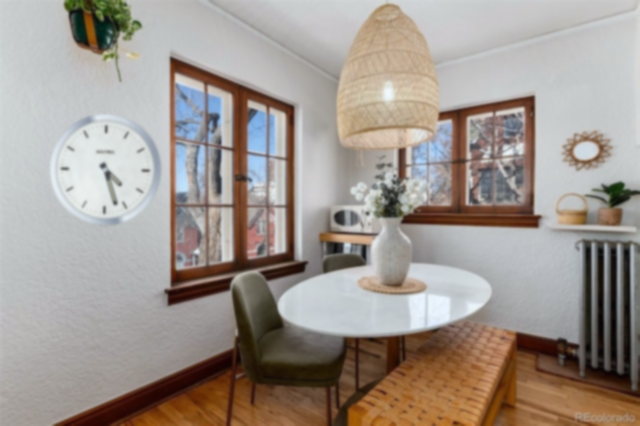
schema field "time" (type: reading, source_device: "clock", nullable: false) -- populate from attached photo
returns 4:27
